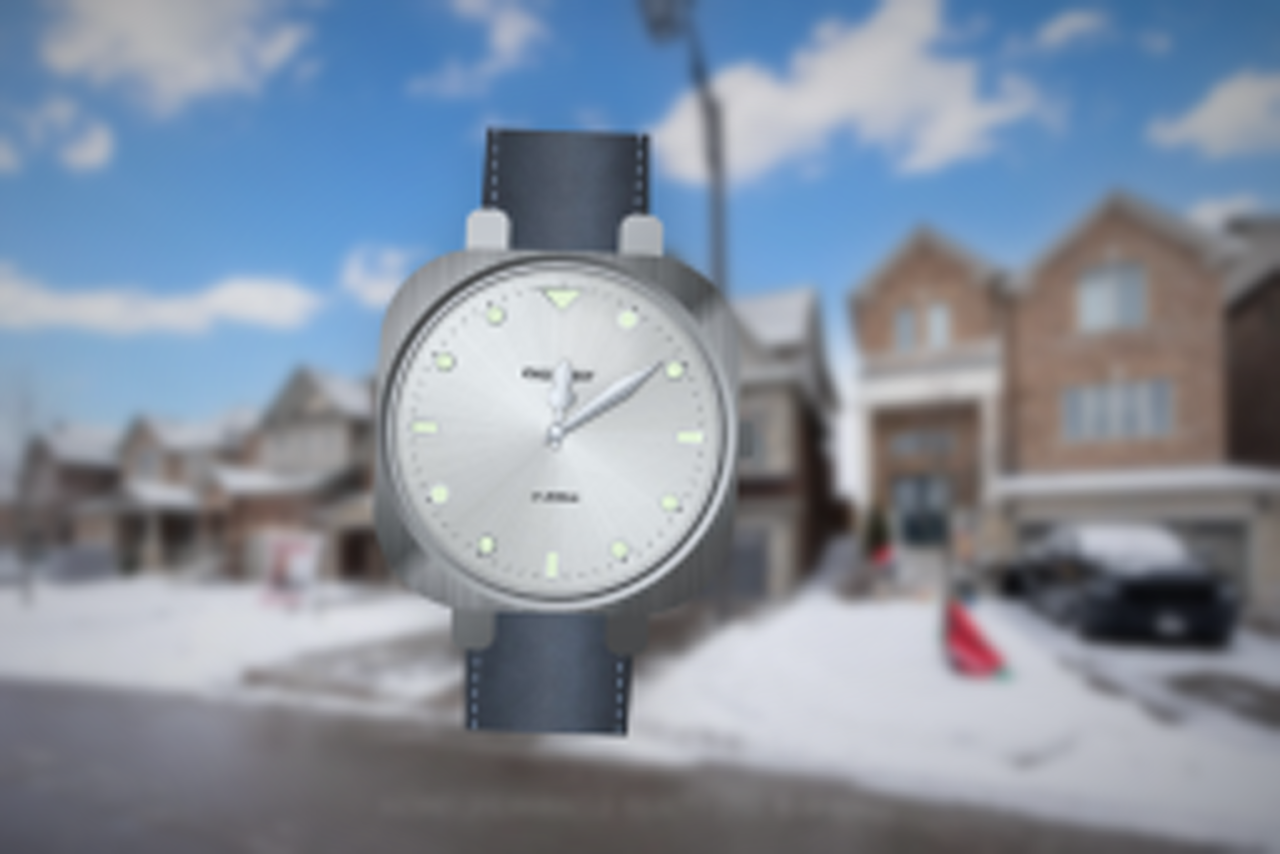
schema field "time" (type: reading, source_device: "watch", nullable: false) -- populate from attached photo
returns 12:09
